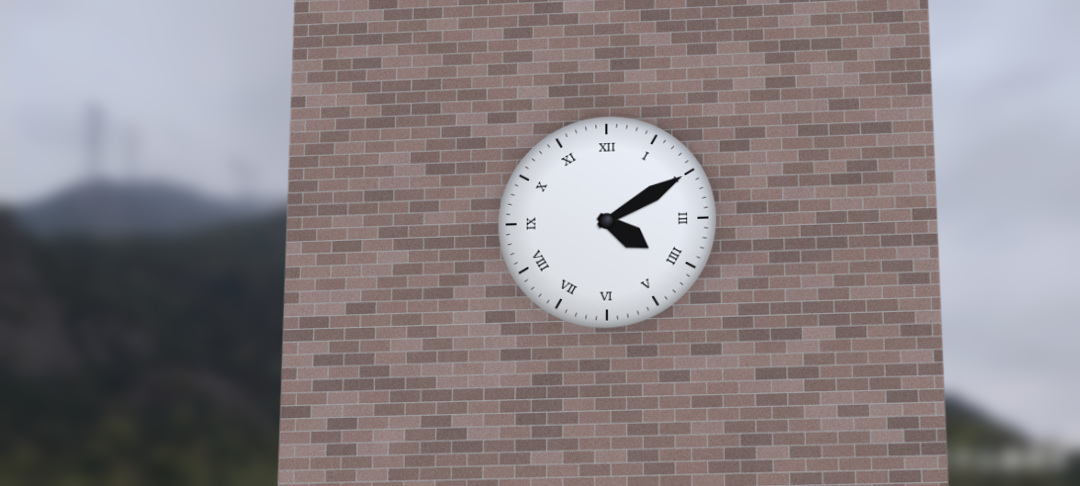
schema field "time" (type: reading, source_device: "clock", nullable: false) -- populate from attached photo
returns 4:10
